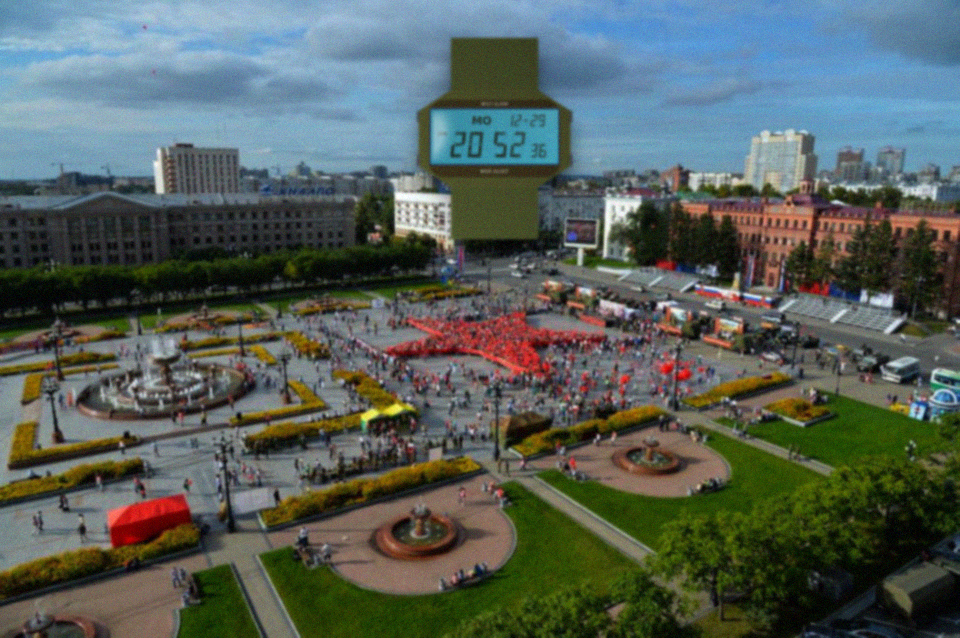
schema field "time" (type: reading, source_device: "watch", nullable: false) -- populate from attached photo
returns 20:52:36
